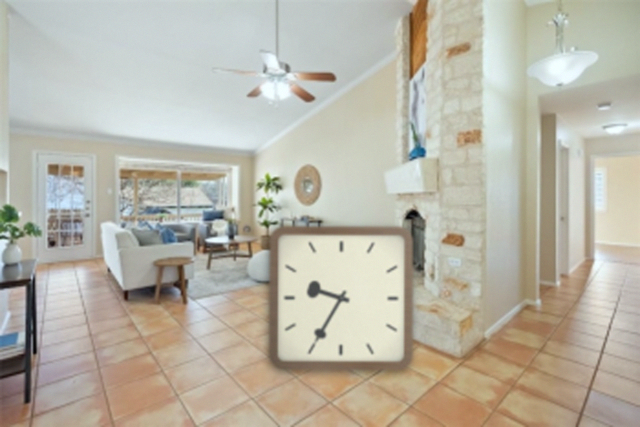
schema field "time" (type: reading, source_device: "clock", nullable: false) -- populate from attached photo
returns 9:35
